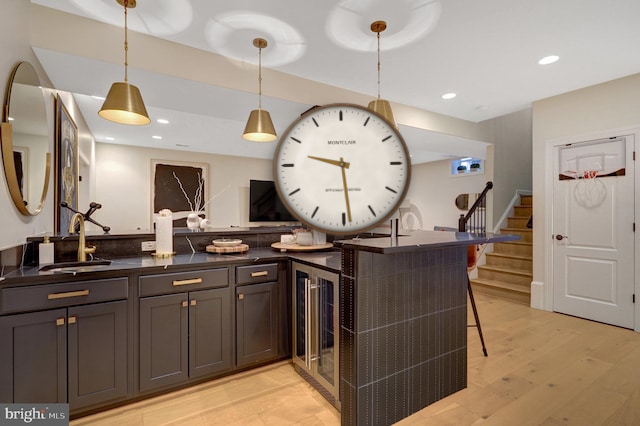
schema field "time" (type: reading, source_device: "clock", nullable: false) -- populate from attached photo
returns 9:29
